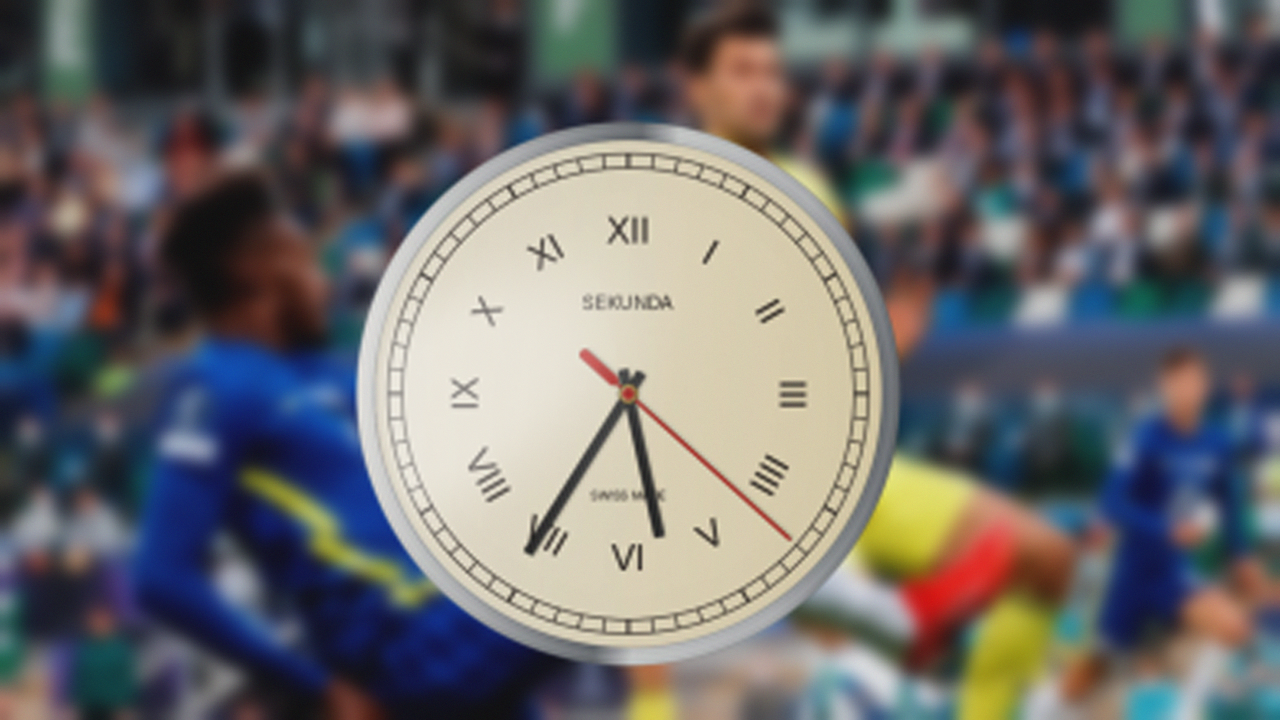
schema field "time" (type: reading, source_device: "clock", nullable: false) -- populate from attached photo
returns 5:35:22
